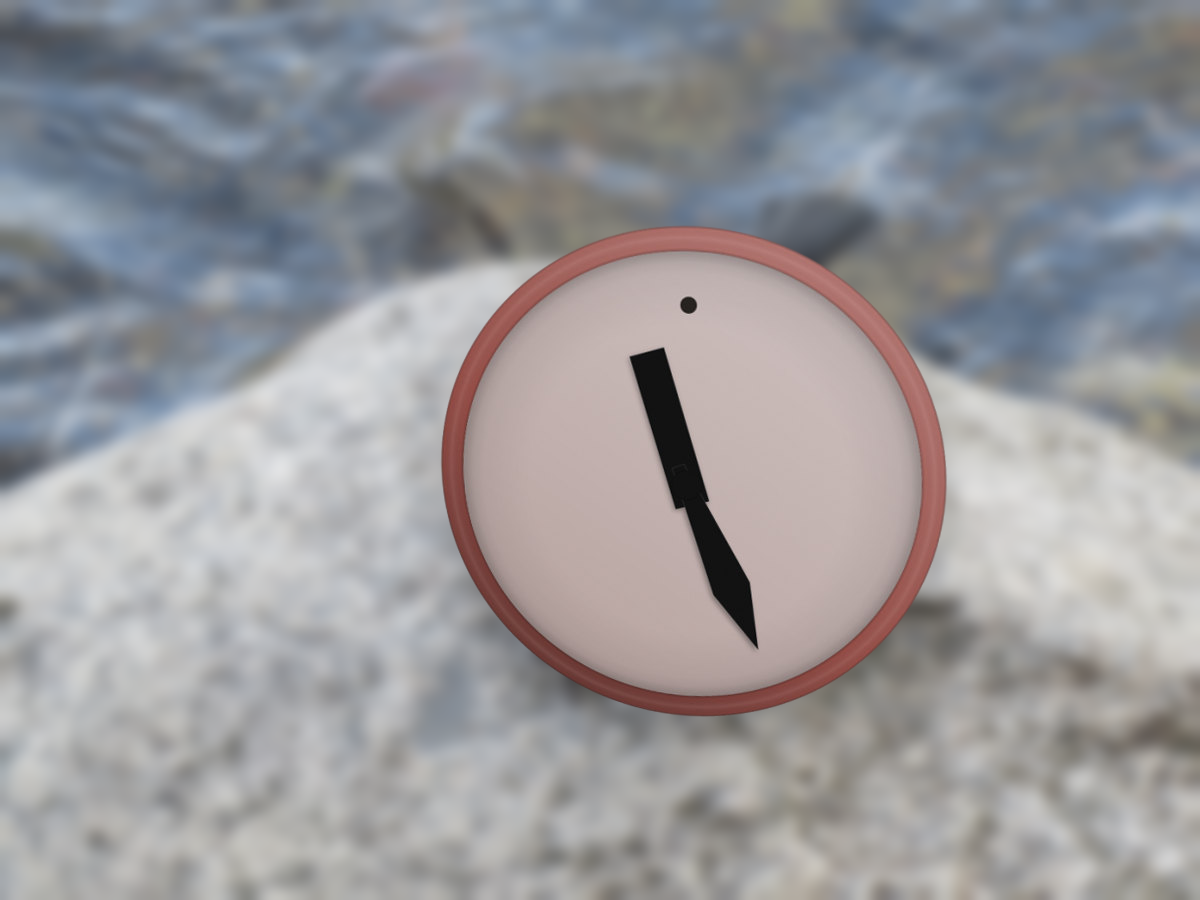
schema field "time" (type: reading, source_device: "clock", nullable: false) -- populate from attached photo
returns 11:26
